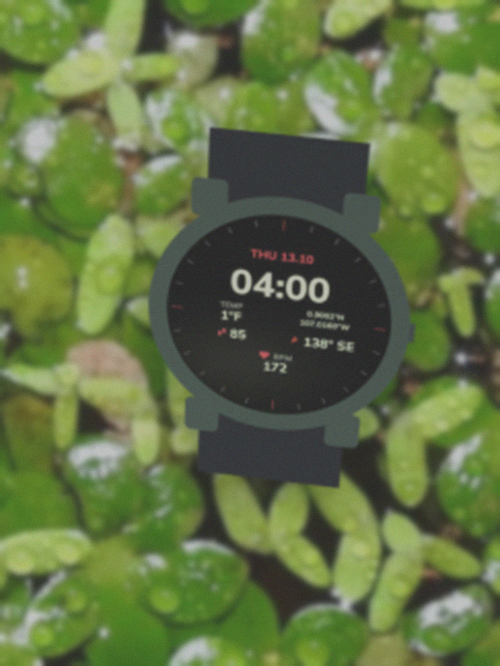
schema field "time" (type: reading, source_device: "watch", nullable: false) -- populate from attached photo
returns 4:00
